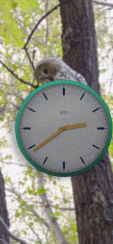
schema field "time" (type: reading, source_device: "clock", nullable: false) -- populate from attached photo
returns 2:39
